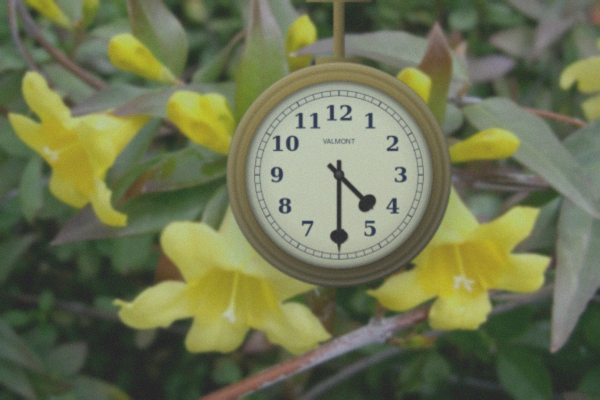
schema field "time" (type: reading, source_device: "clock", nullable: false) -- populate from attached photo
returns 4:30
